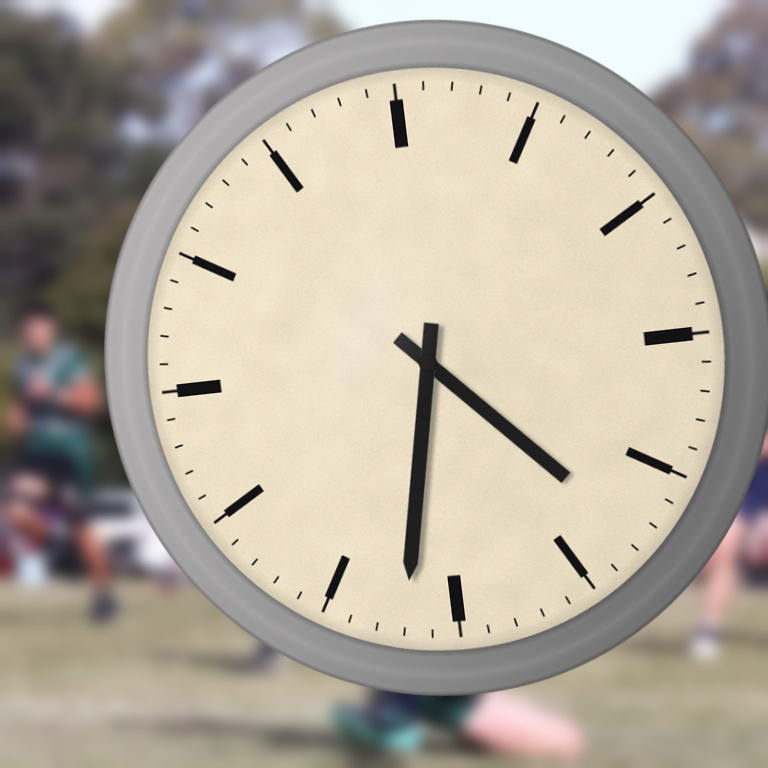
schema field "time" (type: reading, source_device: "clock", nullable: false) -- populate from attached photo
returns 4:32
